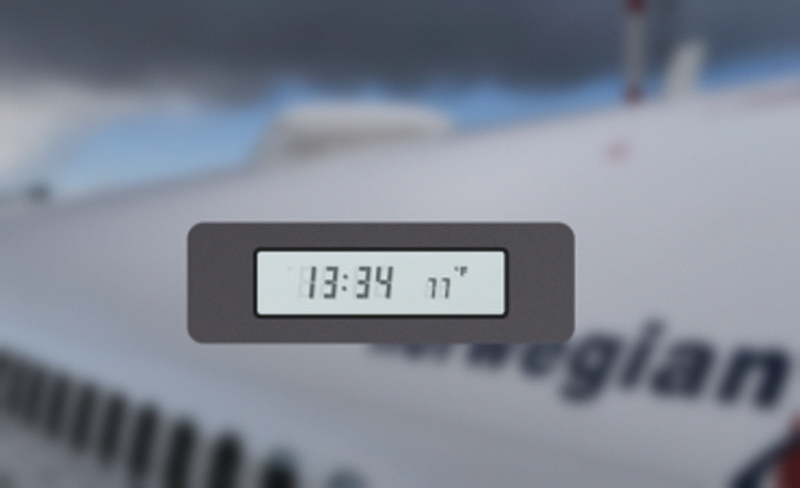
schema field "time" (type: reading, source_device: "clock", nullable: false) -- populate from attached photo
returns 13:34
